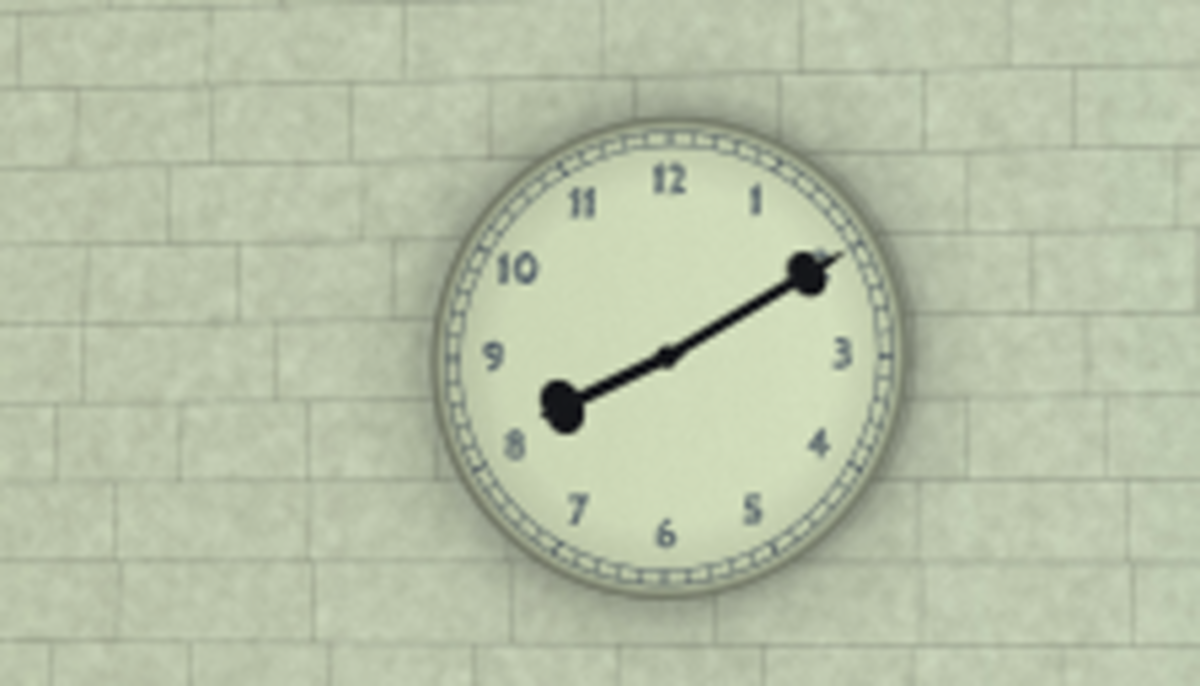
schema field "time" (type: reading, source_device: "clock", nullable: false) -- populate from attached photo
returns 8:10
